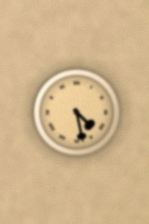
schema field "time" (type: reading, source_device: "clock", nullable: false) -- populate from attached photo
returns 4:28
